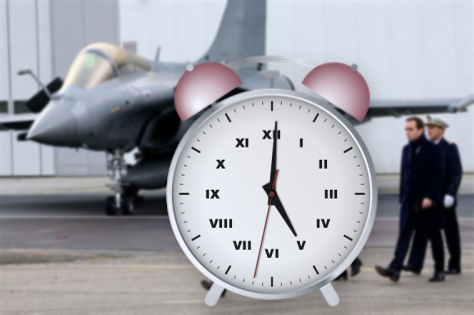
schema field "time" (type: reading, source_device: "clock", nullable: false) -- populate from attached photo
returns 5:00:32
